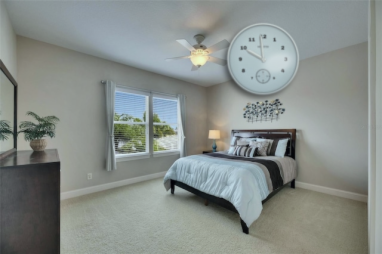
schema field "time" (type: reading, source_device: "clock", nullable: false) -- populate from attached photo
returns 9:59
